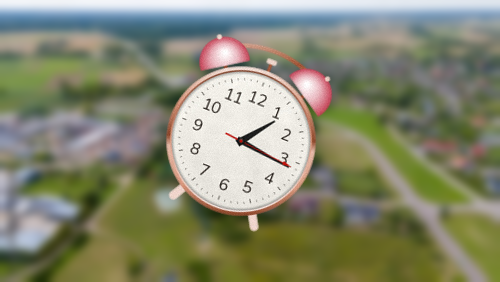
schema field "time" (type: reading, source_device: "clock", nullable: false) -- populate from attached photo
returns 1:16:16
